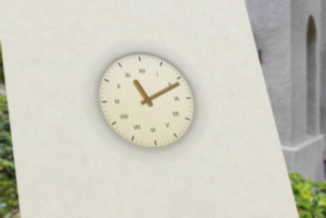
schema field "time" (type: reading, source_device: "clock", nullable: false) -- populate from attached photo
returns 11:11
